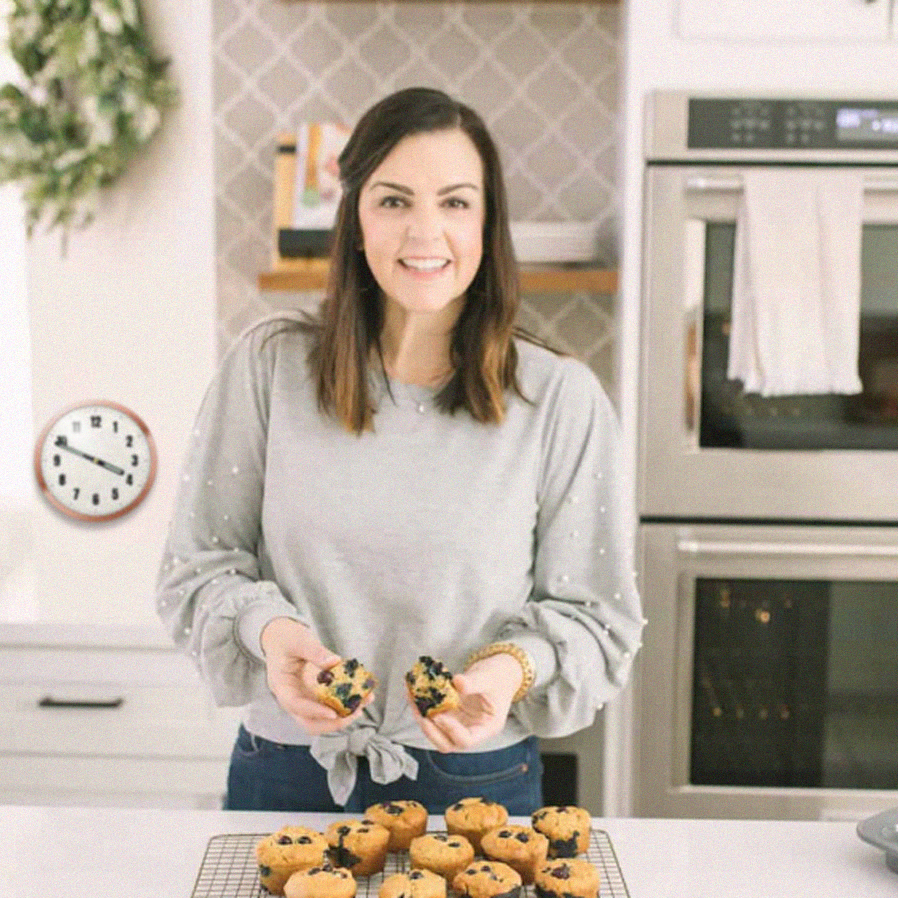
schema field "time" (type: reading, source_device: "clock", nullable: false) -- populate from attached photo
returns 3:49
